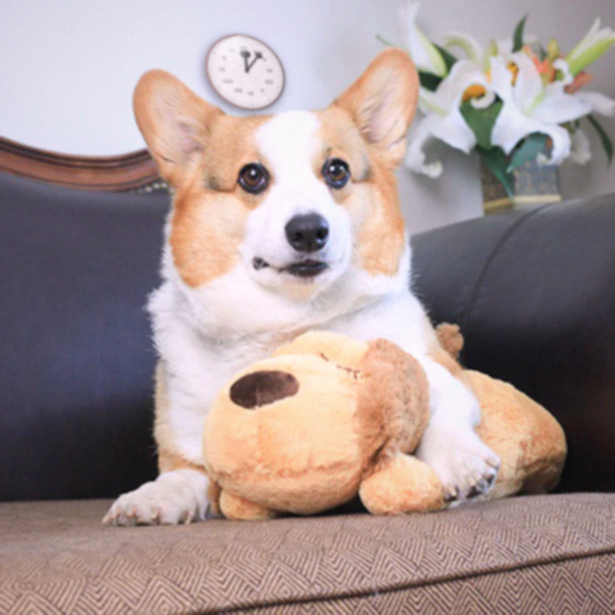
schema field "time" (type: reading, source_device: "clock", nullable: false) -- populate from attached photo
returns 12:07
